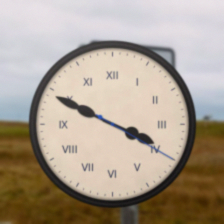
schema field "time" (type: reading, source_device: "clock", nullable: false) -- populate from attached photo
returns 3:49:20
